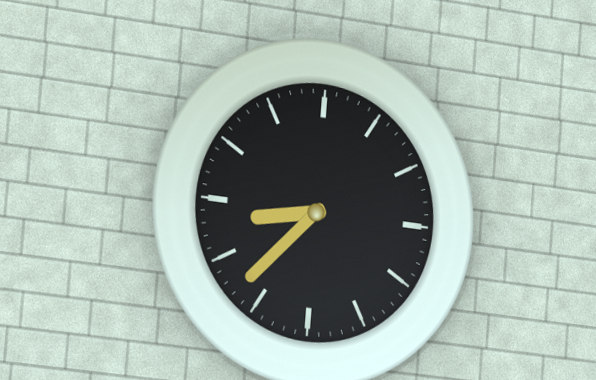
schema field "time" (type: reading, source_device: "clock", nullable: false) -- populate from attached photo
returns 8:37
